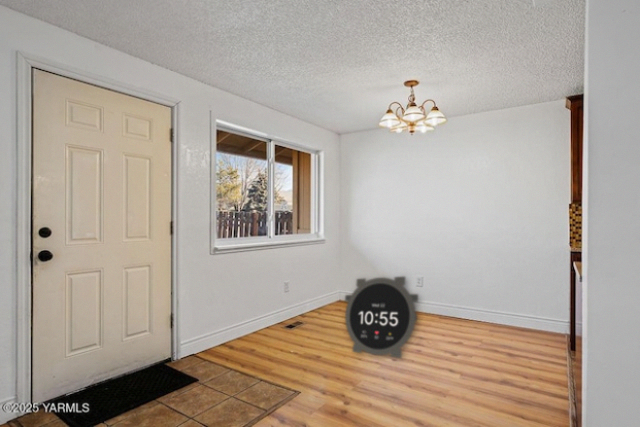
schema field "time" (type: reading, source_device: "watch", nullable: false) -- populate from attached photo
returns 10:55
